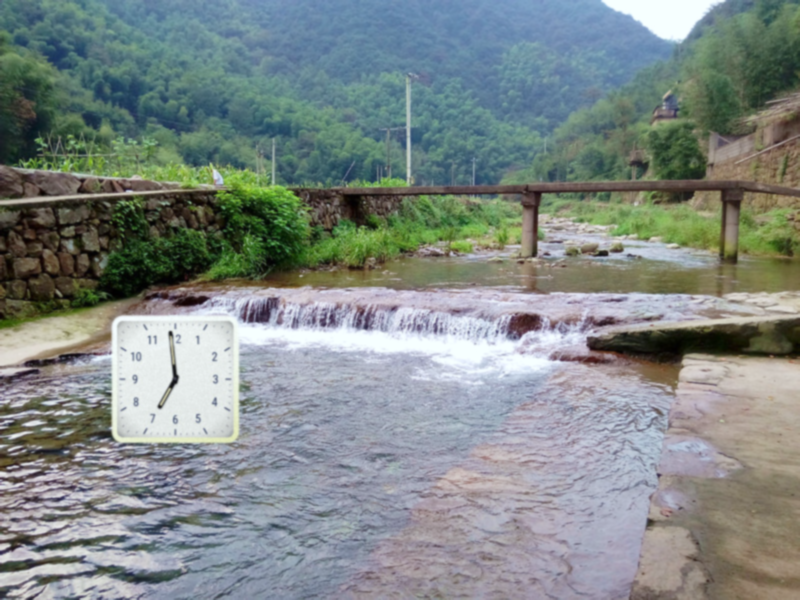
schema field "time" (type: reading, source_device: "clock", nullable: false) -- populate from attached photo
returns 6:59
